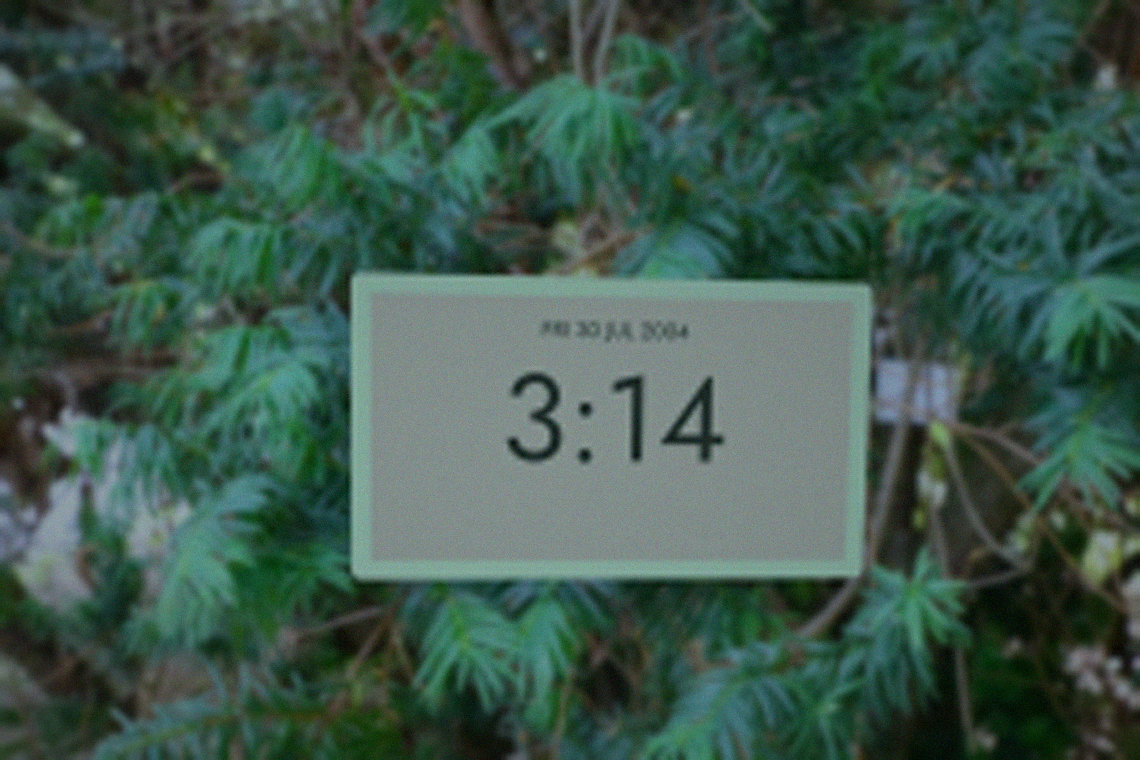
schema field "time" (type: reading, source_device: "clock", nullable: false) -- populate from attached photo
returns 3:14
